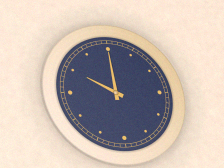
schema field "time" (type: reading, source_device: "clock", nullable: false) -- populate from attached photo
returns 10:00
